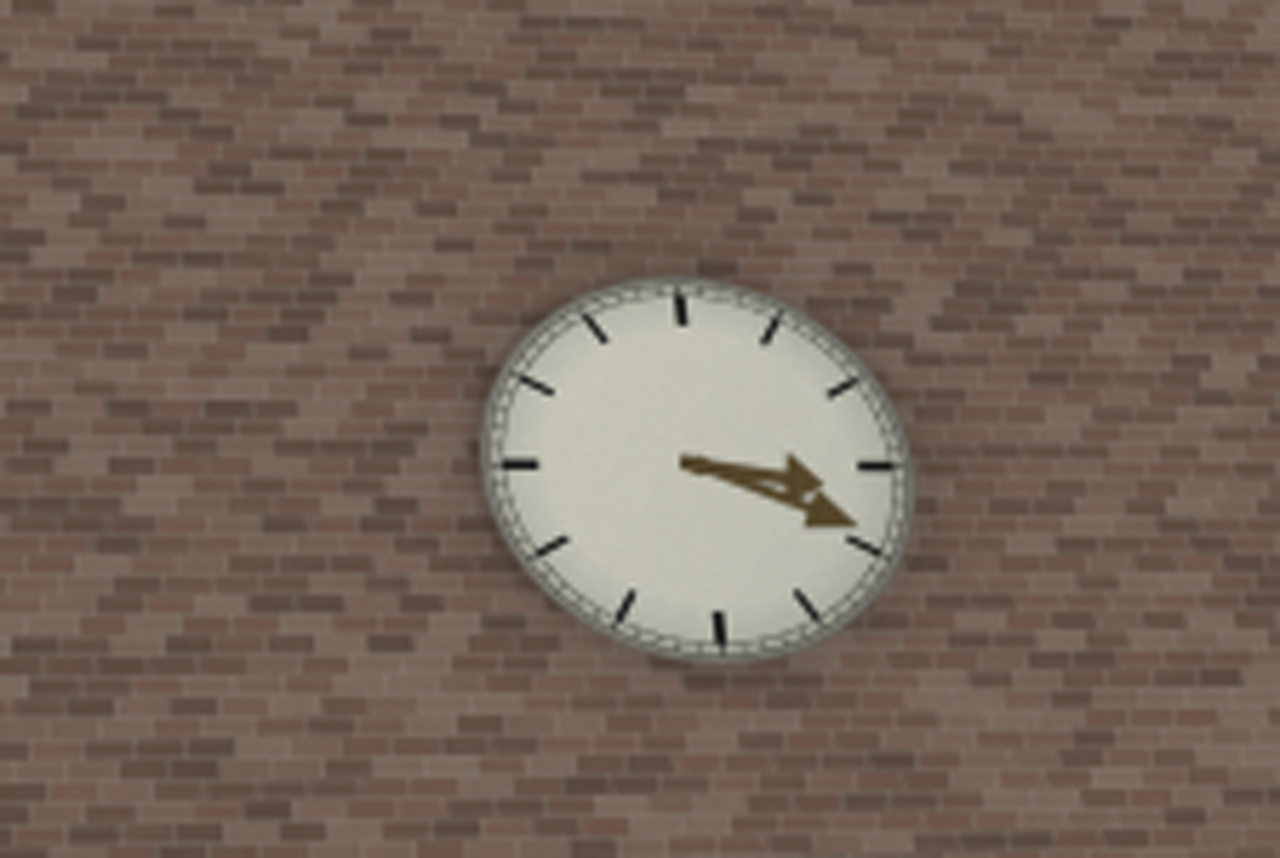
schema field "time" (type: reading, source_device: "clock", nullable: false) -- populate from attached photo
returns 3:19
